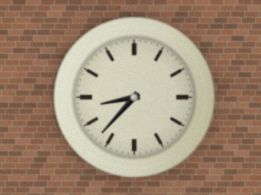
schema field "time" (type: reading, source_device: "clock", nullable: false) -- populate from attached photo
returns 8:37
